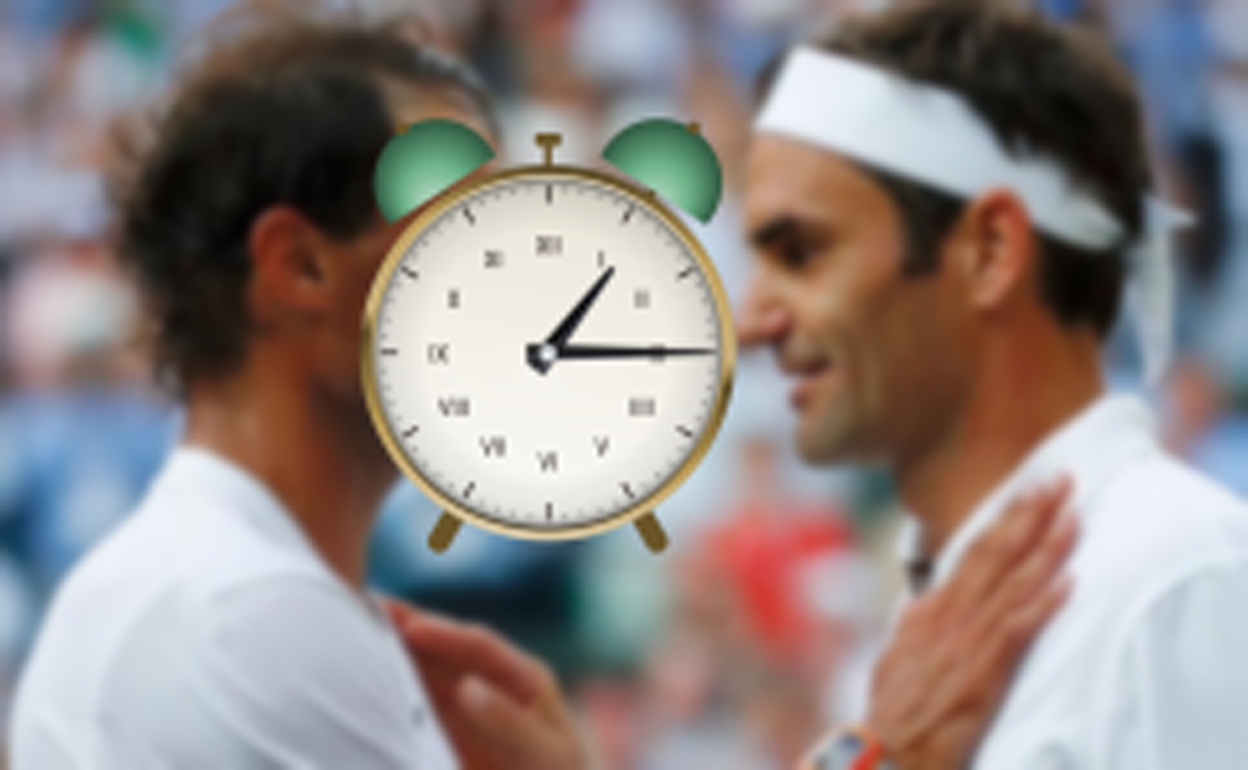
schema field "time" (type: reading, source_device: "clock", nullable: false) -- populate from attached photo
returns 1:15
